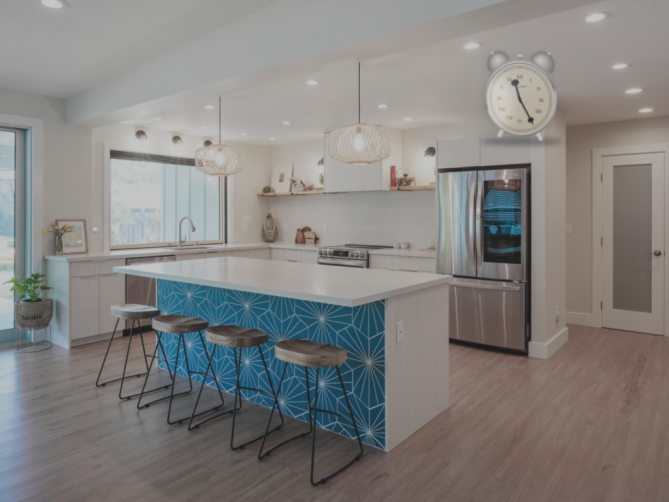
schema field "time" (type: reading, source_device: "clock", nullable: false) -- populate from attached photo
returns 11:25
